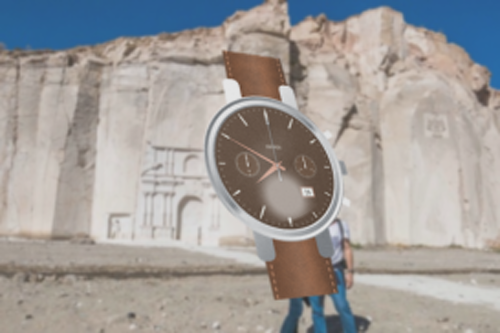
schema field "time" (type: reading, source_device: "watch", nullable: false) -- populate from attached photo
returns 7:50
